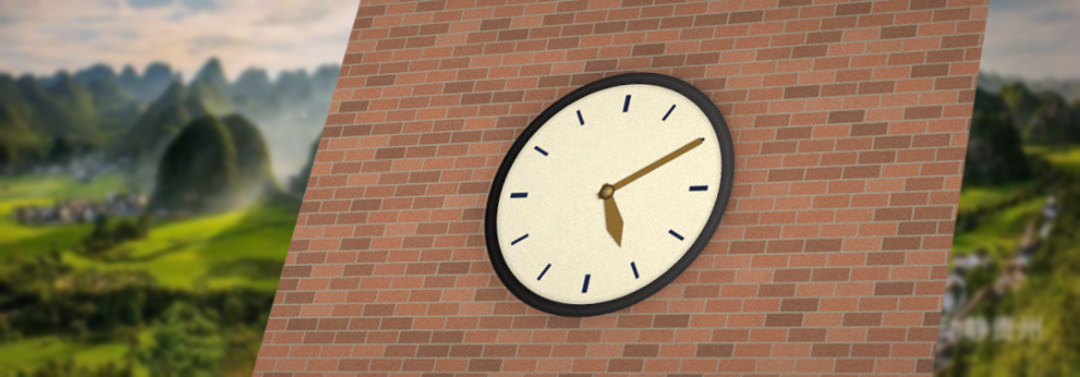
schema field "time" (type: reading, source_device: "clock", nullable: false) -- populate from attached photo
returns 5:10
